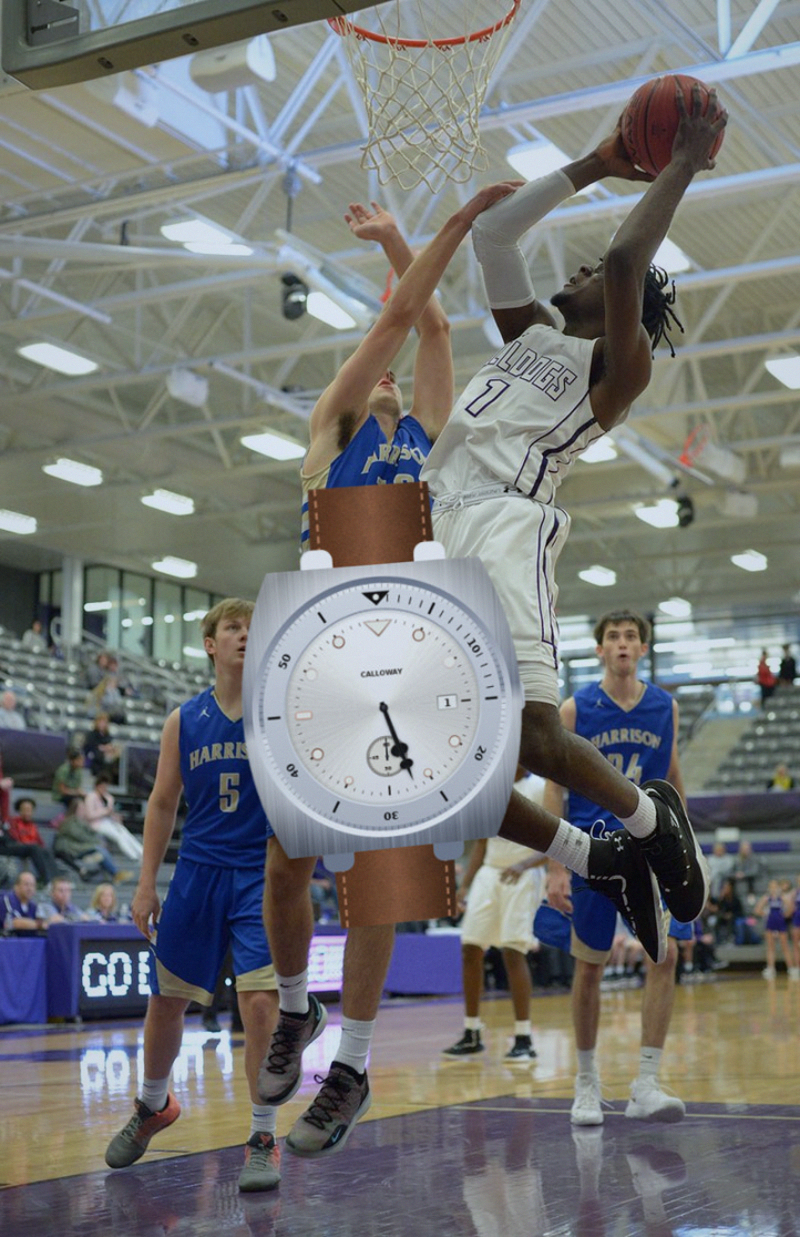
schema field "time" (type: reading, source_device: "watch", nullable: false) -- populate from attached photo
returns 5:27
